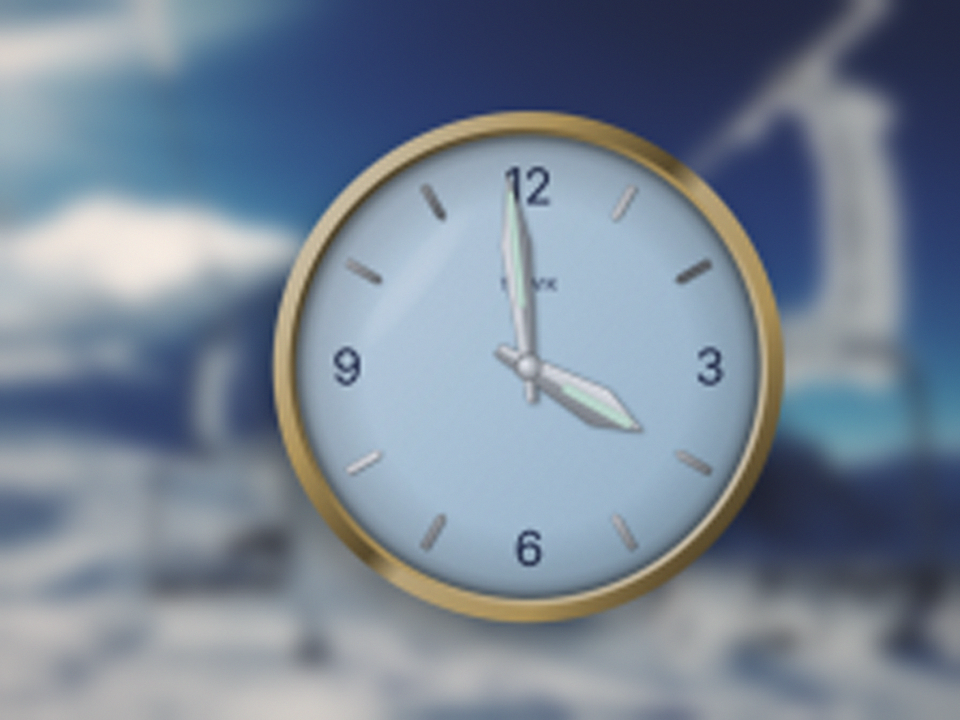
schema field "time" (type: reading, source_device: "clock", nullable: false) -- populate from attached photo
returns 3:59
